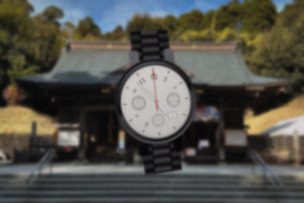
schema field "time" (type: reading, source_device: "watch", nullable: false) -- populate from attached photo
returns 4:53
